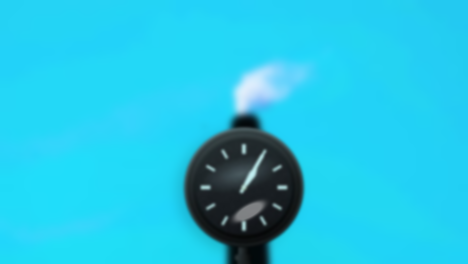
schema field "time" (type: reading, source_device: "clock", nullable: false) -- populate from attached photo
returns 1:05
